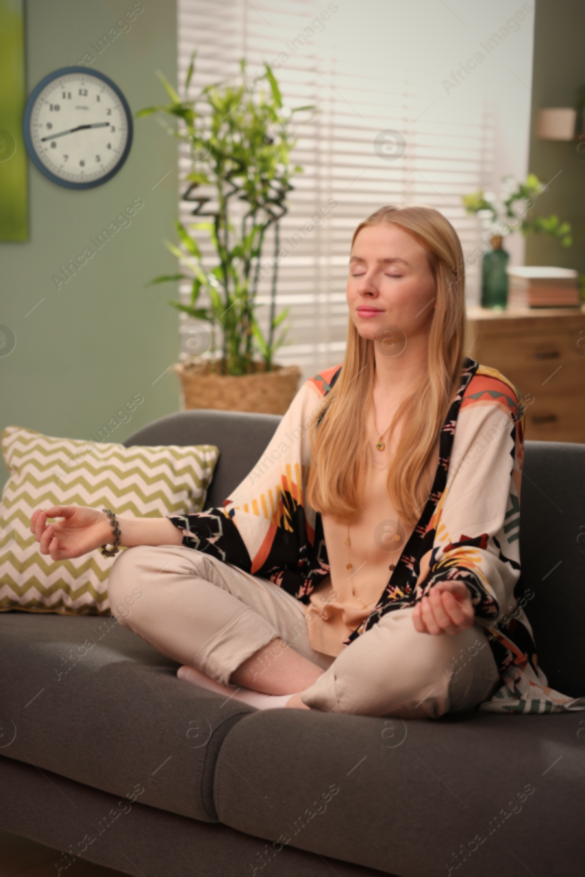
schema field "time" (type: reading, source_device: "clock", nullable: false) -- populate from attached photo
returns 2:42
